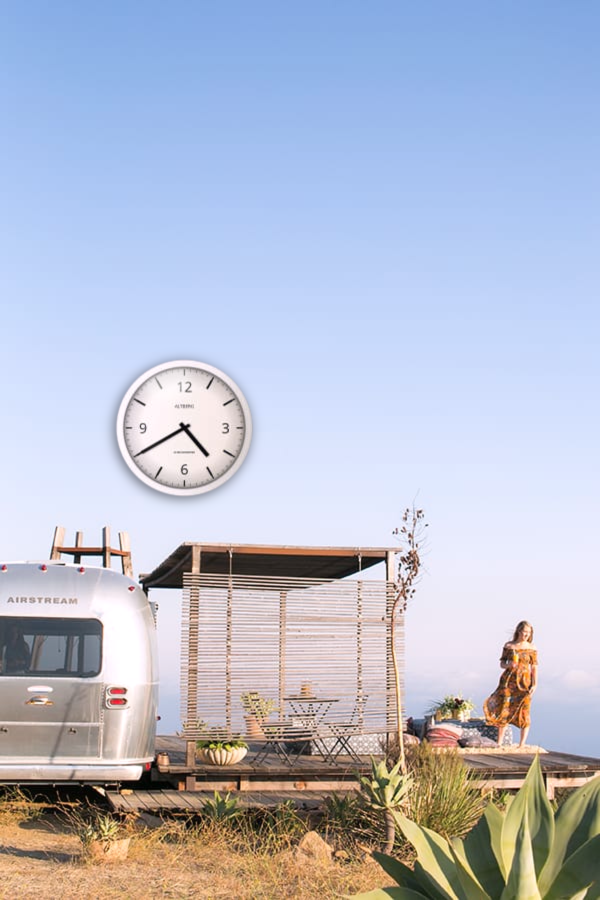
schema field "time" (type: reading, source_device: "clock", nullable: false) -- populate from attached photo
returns 4:40
